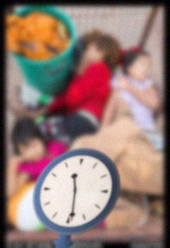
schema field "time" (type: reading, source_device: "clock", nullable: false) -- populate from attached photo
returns 11:29
